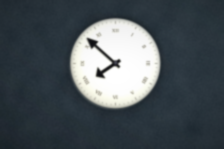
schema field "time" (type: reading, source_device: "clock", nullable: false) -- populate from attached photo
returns 7:52
